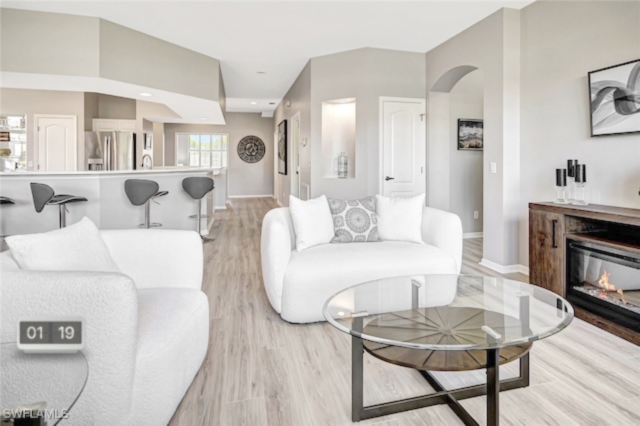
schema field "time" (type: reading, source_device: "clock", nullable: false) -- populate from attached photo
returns 1:19
